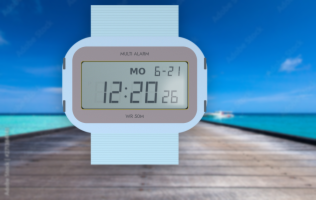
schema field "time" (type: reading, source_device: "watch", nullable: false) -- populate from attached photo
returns 12:20:26
